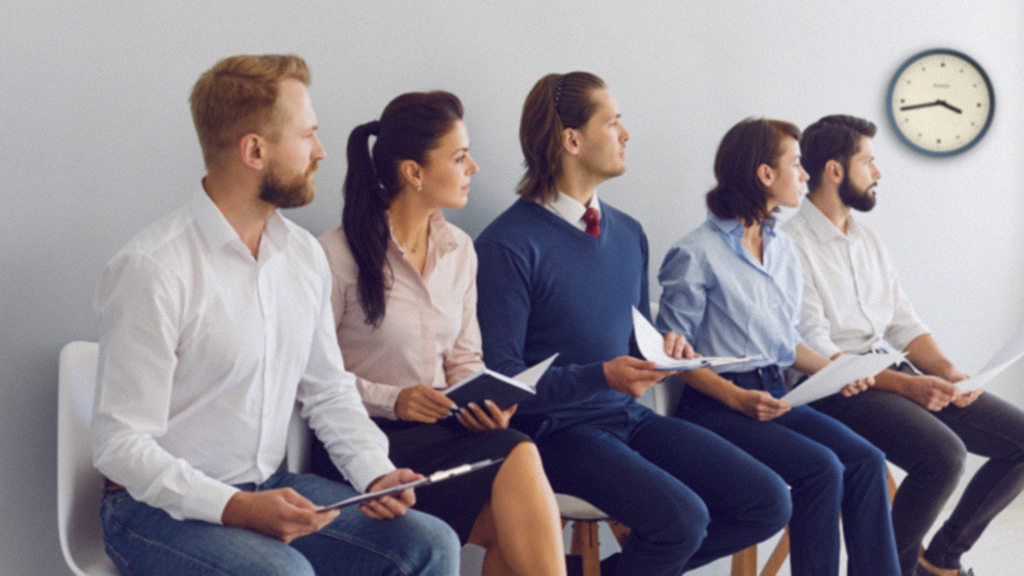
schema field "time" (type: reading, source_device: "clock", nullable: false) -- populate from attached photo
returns 3:43
